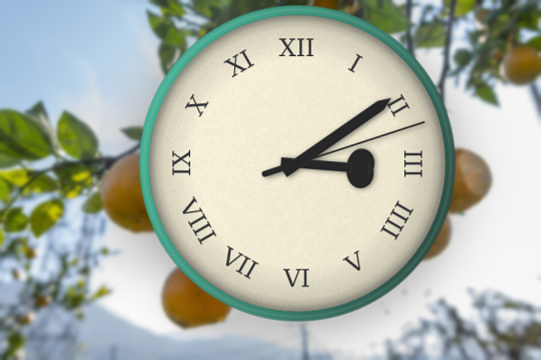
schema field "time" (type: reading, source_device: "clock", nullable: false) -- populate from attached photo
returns 3:09:12
